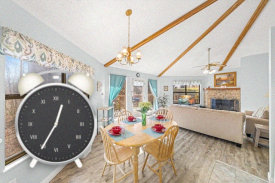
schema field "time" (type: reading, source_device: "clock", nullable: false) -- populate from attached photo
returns 12:35
